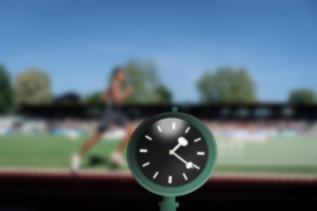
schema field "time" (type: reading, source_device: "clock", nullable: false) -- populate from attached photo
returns 1:21
